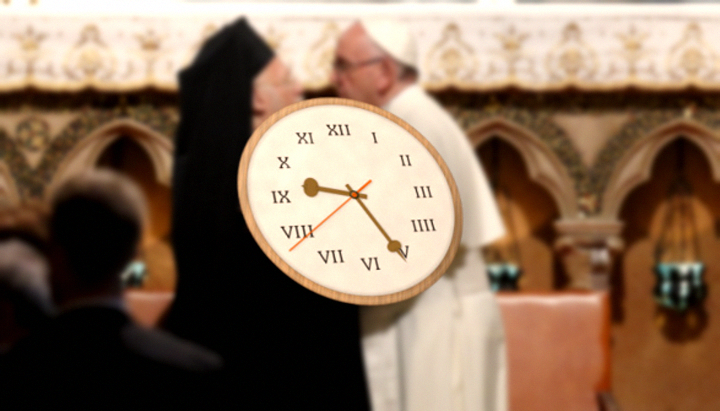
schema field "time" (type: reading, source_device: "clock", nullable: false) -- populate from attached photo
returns 9:25:39
